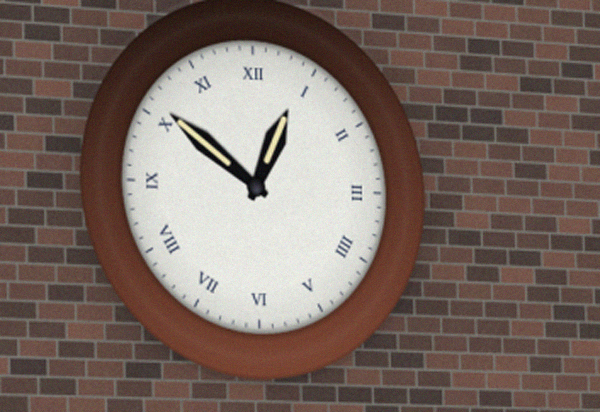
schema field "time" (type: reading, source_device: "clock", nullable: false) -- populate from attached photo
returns 12:51
